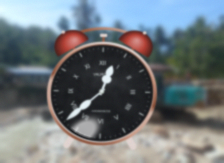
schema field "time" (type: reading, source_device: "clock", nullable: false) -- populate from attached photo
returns 12:38
